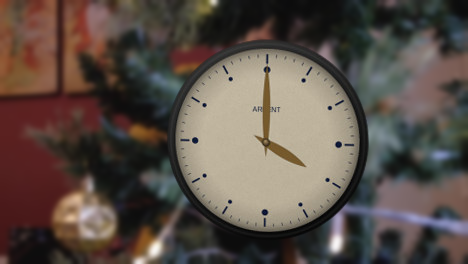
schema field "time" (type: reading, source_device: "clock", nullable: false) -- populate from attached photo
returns 4:00
